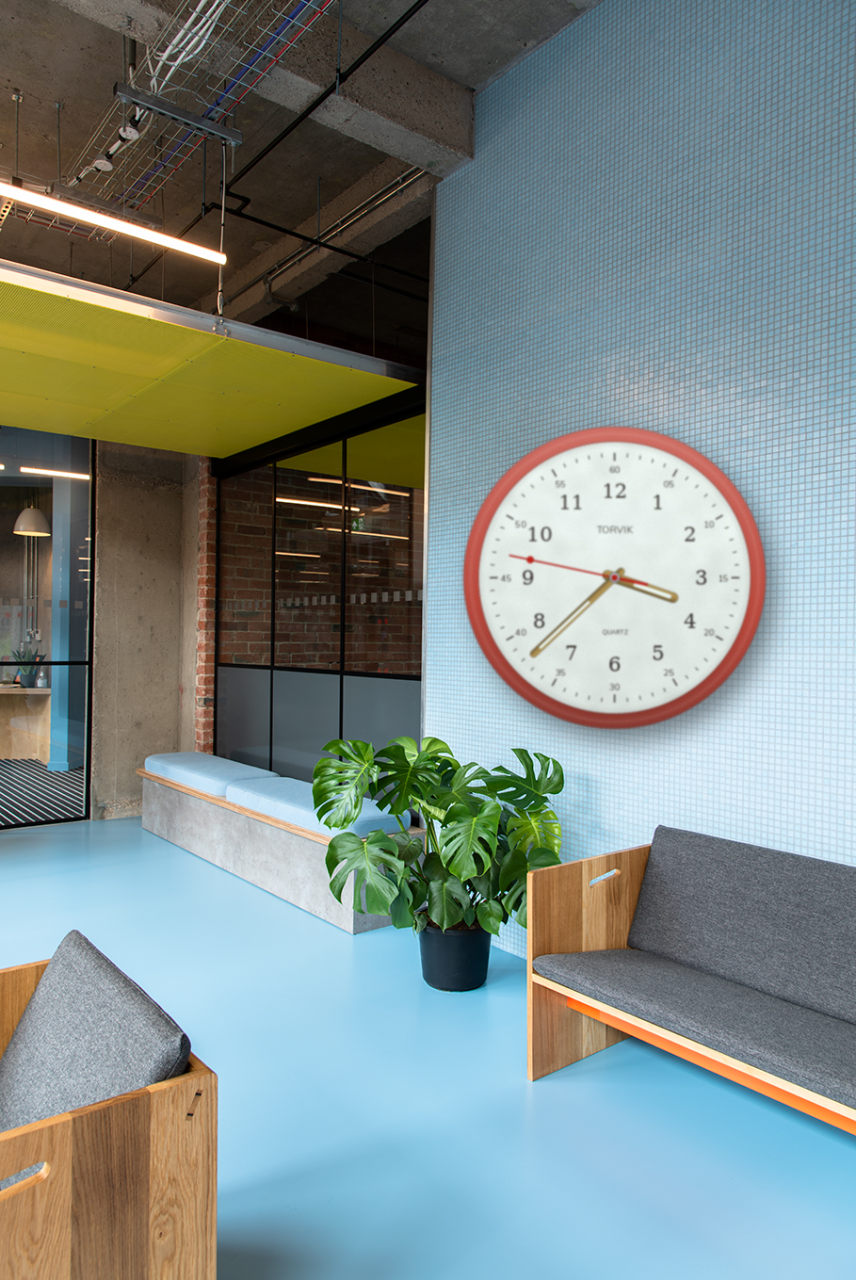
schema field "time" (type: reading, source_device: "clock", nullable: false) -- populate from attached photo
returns 3:37:47
